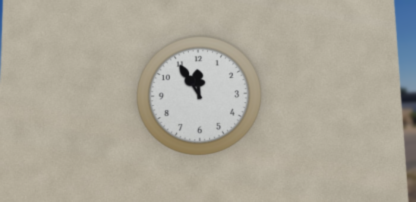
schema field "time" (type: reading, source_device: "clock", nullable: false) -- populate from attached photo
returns 11:55
